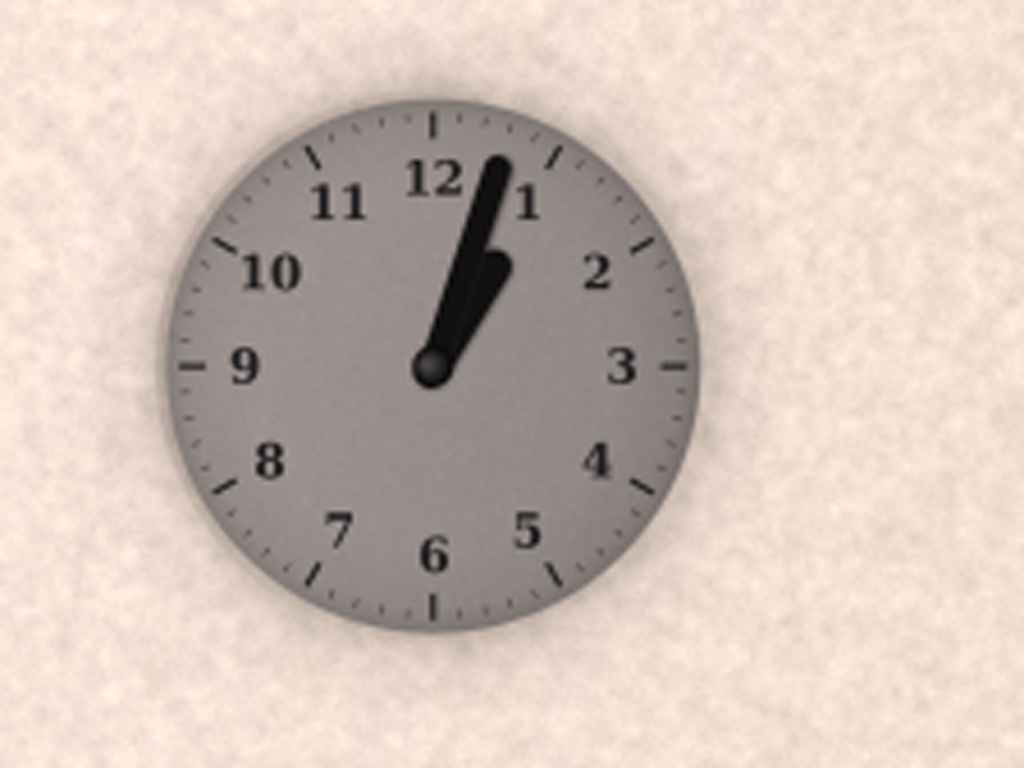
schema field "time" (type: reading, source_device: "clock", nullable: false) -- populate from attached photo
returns 1:03
